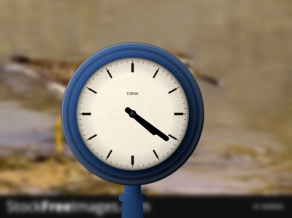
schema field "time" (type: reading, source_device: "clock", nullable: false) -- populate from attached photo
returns 4:21
